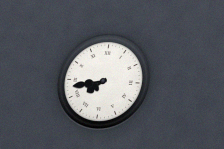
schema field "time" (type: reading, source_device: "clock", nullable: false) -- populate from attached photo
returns 7:43
